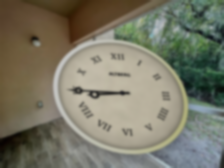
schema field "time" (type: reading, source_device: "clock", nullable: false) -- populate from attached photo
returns 8:45
